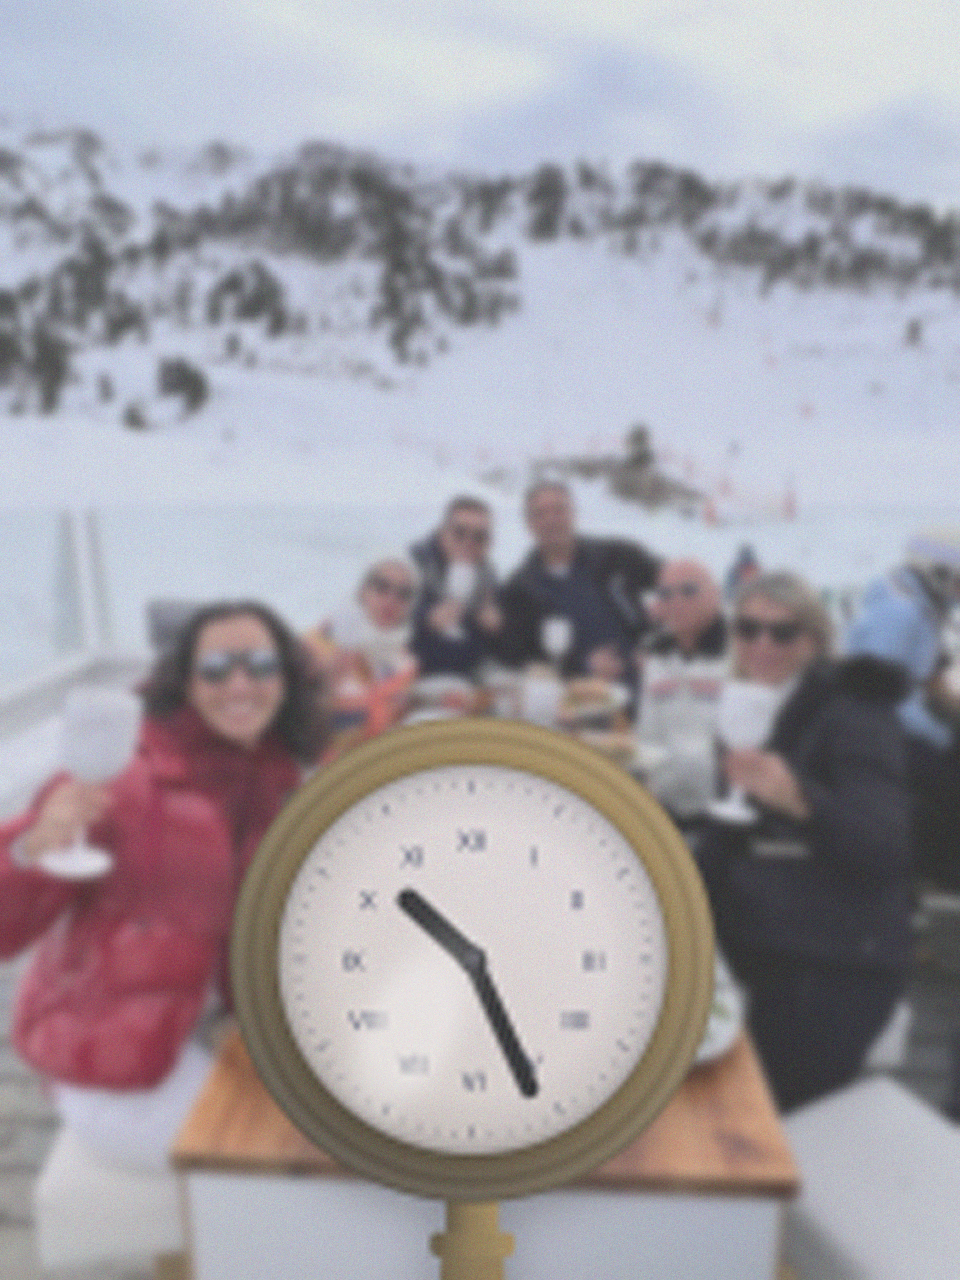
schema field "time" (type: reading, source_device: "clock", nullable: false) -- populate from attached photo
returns 10:26
